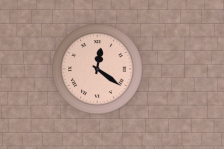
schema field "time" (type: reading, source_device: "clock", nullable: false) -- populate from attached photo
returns 12:21
